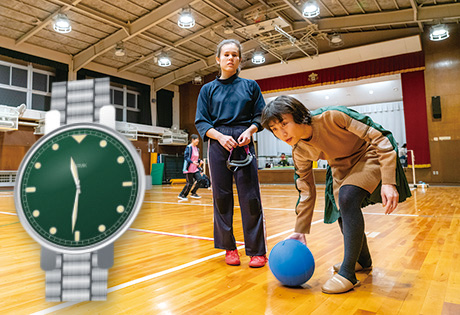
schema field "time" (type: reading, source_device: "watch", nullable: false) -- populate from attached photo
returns 11:31
